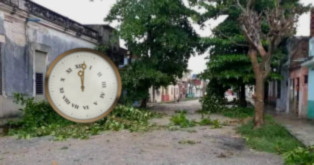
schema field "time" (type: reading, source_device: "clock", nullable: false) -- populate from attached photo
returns 12:02
